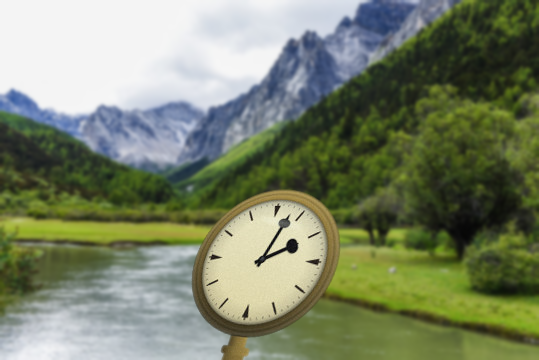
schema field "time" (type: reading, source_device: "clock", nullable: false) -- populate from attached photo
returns 2:03
